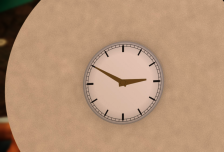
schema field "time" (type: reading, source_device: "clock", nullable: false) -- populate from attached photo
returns 2:50
